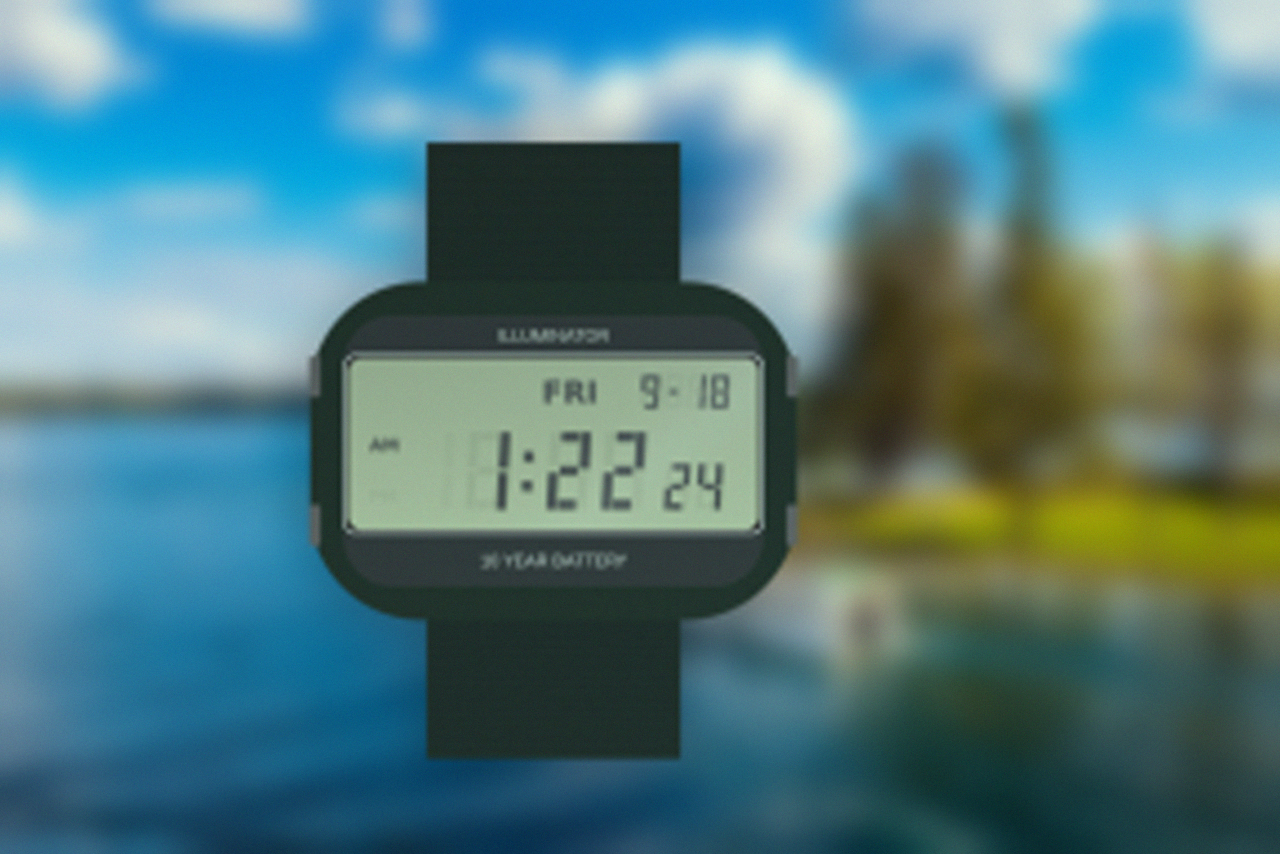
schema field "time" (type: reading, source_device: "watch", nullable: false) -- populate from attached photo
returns 1:22:24
